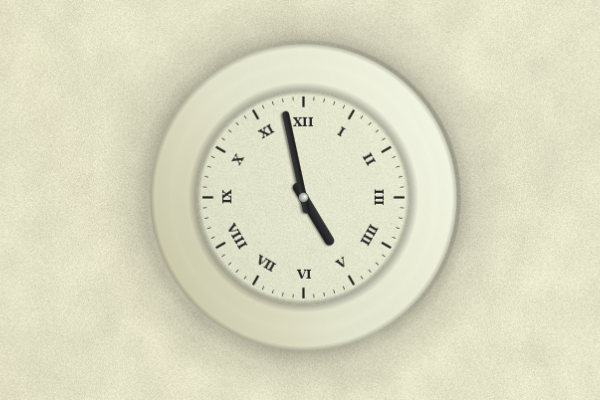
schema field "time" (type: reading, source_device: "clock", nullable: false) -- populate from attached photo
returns 4:58
